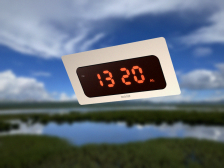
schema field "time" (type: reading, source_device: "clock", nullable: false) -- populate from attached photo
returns 13:20
